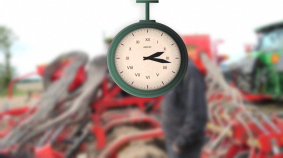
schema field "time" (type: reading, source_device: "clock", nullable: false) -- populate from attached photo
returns 2:17
